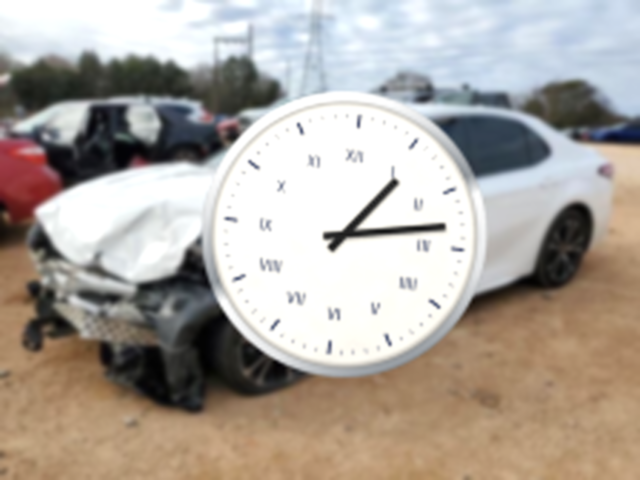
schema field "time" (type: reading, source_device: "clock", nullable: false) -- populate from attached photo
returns 1:13
